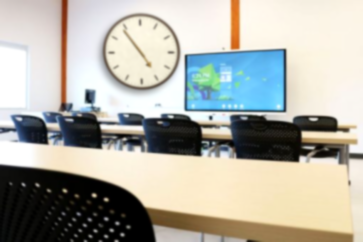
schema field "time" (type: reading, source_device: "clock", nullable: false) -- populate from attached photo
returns 4:54
